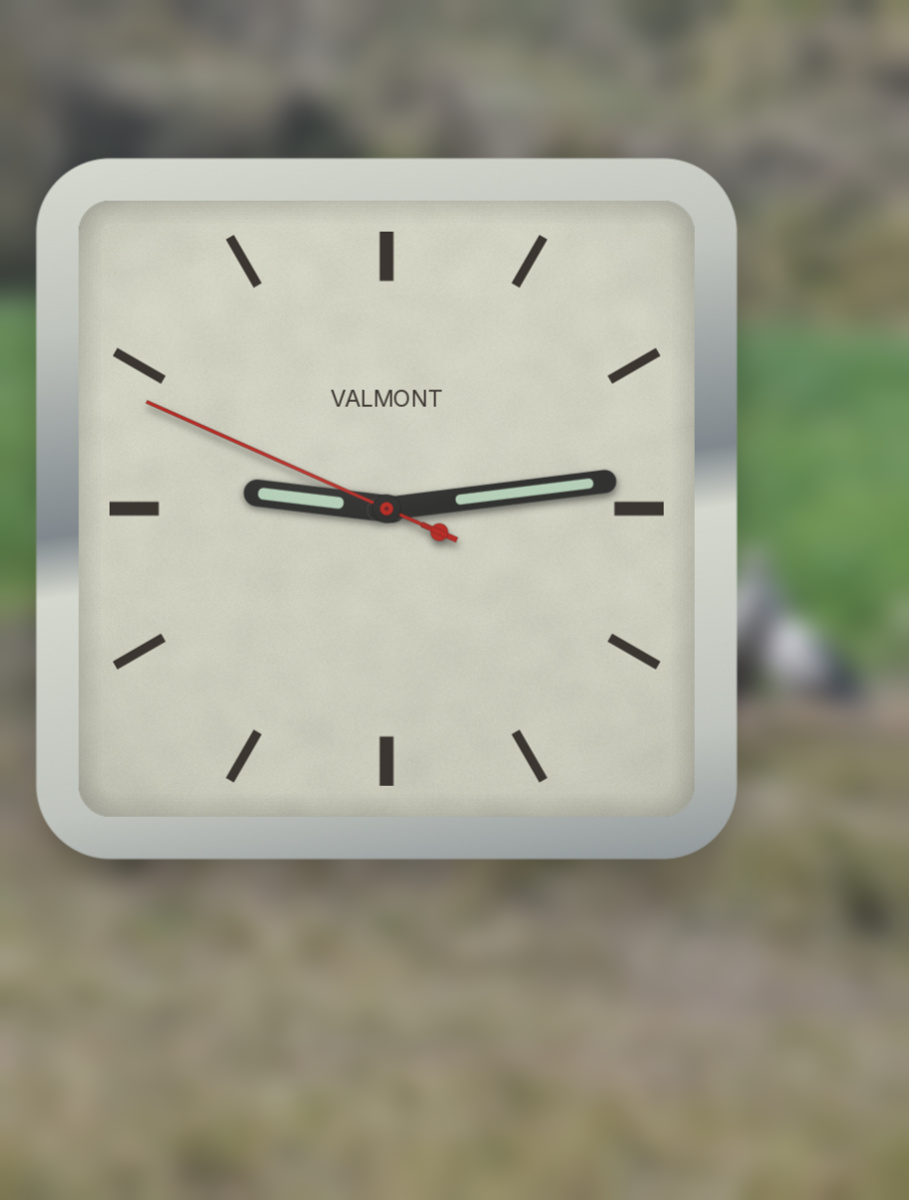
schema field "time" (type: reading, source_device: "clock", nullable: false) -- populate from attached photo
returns 9:13:49
